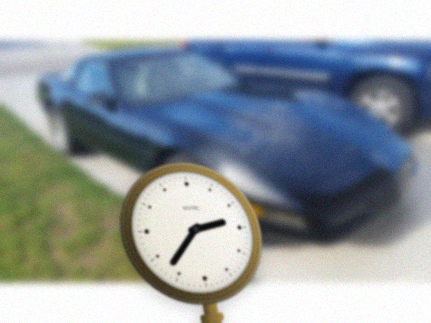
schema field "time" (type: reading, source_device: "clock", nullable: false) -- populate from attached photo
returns 2:37
